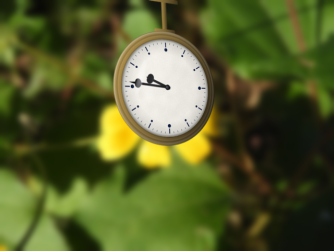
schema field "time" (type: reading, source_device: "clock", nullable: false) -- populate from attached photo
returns 9:46
